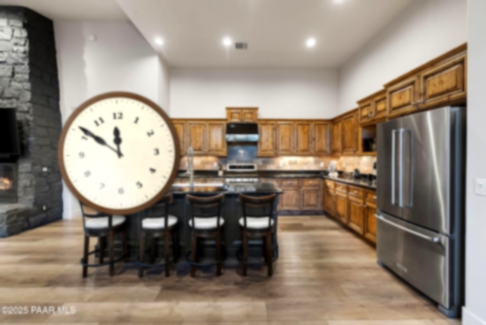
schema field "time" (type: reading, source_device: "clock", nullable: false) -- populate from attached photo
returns 11:51
